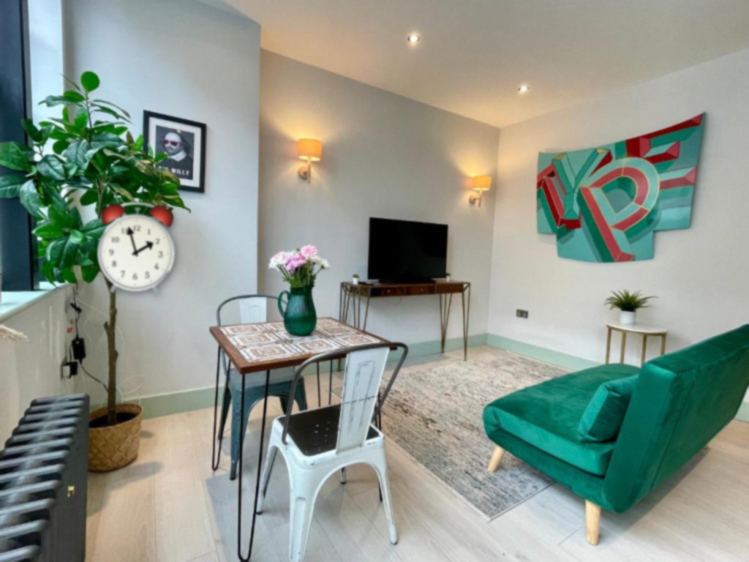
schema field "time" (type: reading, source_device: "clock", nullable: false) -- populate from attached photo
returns 1:57
